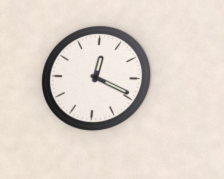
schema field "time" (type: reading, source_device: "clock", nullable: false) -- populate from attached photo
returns 12:19
